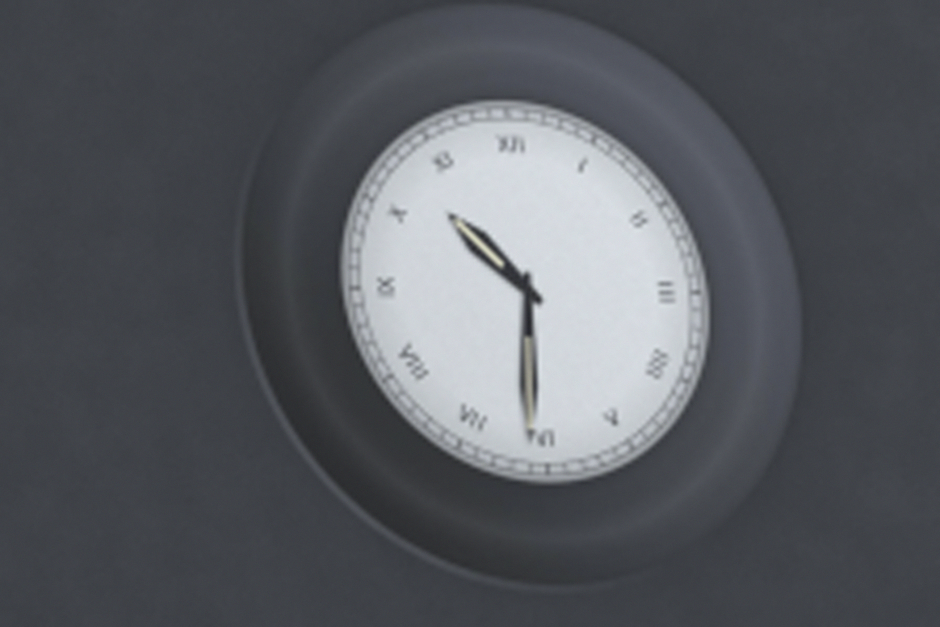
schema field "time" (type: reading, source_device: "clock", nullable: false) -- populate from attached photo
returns 10:31
